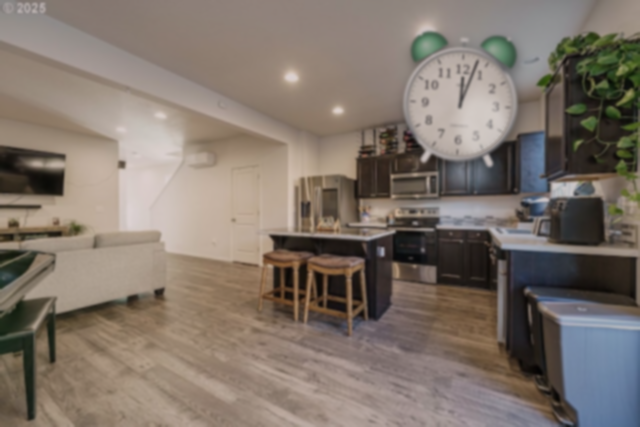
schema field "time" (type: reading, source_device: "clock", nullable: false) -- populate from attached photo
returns 12:03
